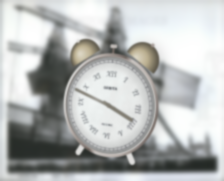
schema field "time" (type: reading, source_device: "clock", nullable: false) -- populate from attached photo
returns 3:48
